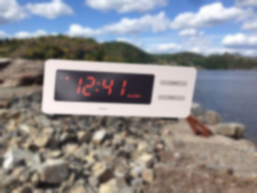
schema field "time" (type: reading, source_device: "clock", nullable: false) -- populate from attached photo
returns 12:41
